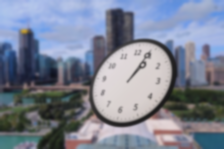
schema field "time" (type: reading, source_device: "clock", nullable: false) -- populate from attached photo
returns 1:04
